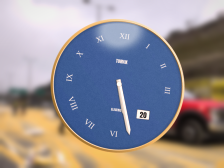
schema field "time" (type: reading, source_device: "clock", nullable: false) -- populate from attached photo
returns 5:27
